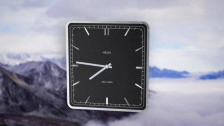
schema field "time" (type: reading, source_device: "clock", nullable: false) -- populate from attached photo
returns 7:46
